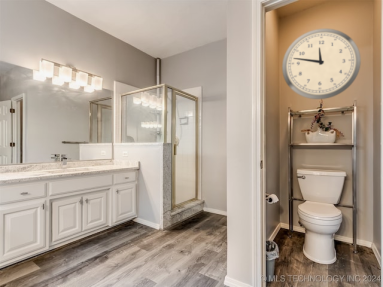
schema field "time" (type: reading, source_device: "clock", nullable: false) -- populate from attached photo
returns 11:47
